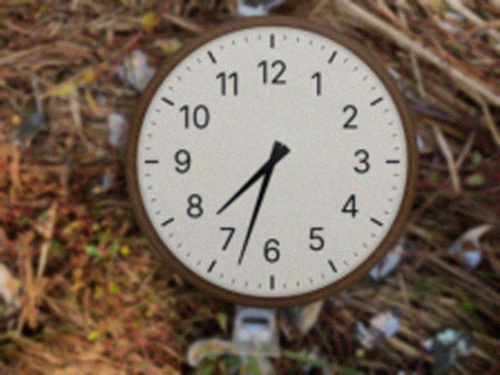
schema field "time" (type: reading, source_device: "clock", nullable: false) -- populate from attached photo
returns 7:33
